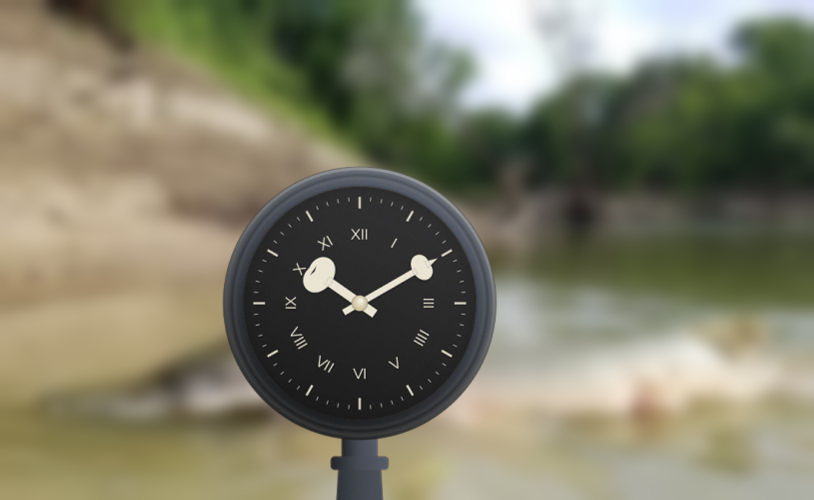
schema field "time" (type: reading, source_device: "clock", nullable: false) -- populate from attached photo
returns 10:10
